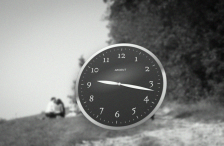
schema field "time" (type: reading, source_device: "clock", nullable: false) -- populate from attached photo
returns 9:17
